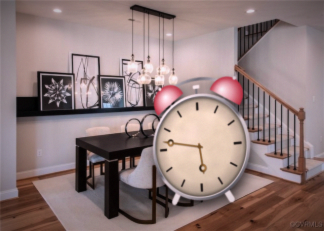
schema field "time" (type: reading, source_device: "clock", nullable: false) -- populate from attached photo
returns 5:47
